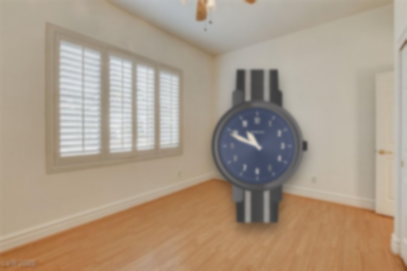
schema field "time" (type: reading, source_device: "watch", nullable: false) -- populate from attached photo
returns 10:49
